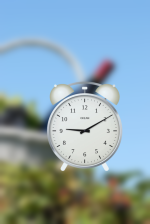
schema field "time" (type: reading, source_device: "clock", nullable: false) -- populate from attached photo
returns 9:10
